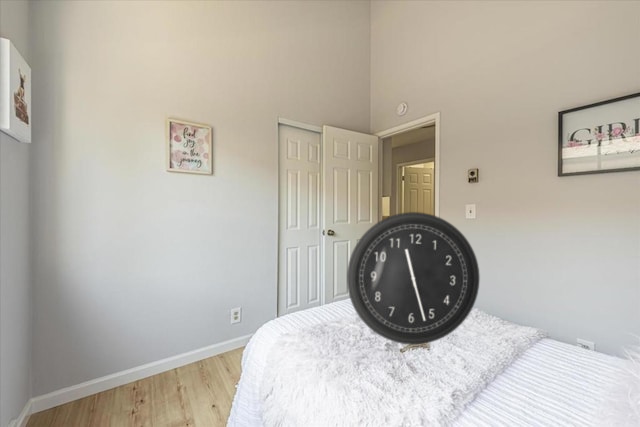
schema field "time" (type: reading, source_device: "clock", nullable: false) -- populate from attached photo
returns 11:27
